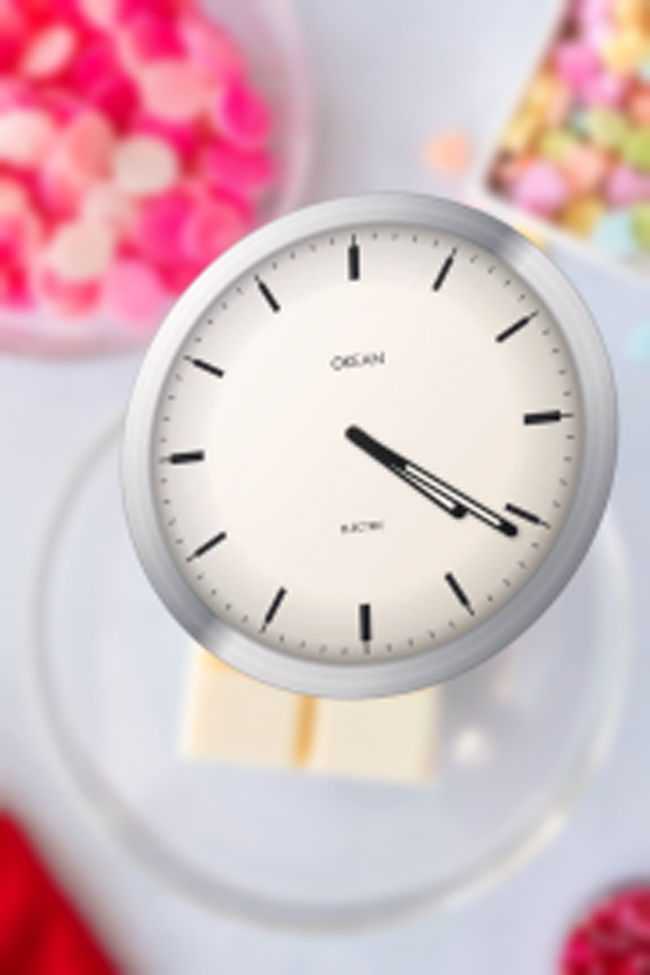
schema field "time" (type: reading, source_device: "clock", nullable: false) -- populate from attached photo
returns 4:21
